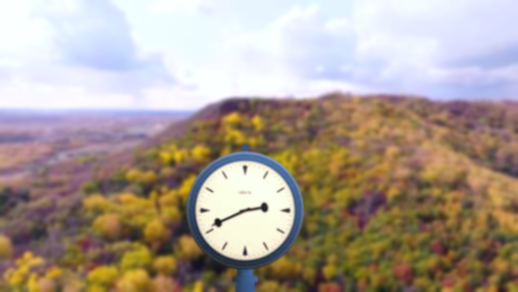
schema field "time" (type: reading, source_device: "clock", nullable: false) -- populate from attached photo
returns 2:41
